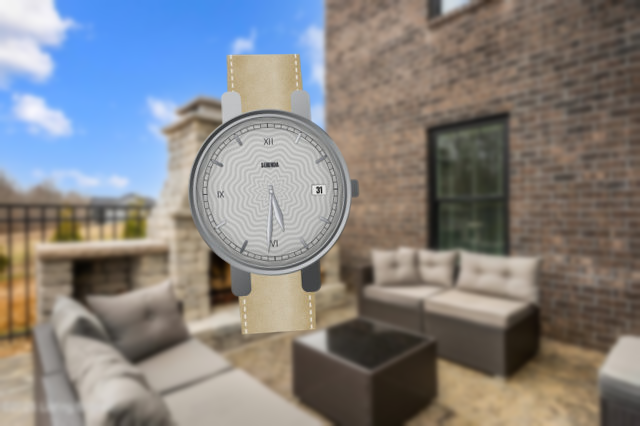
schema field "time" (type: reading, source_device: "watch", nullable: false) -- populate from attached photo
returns 5:31
